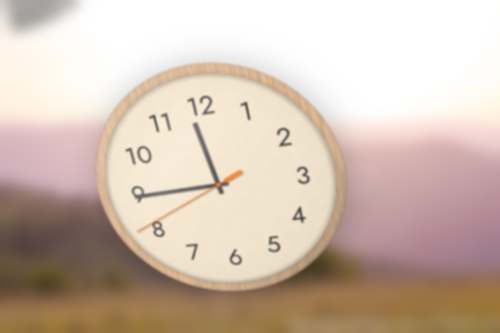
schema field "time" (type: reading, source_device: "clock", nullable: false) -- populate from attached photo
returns 11:44:41
